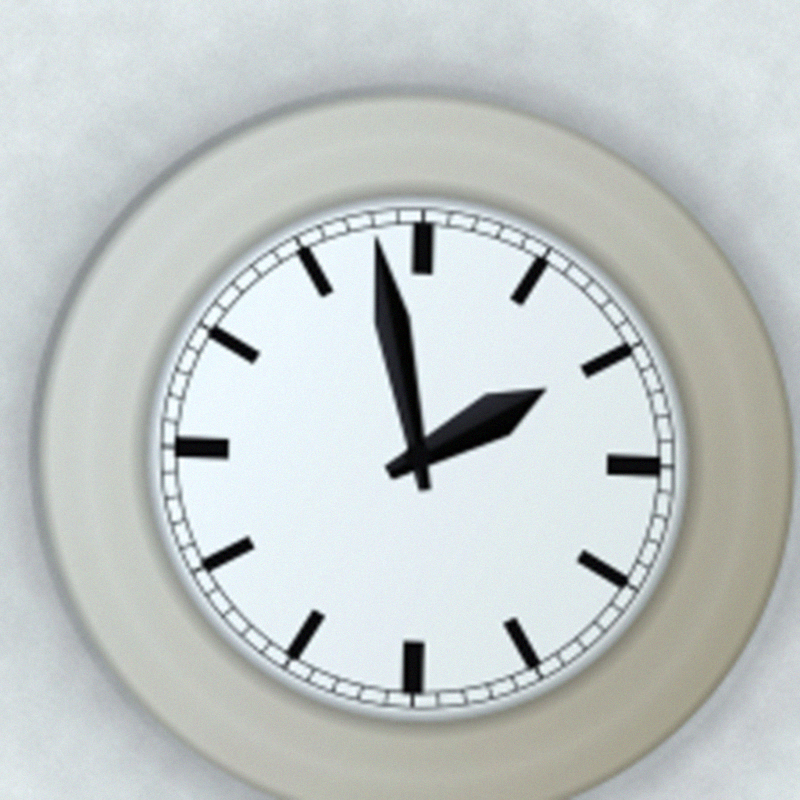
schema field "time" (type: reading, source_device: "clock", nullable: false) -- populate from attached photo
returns 1:58
